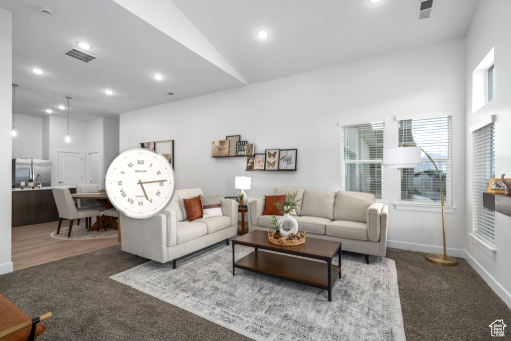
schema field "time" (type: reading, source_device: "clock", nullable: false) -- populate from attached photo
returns 5:14
